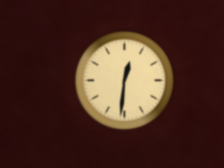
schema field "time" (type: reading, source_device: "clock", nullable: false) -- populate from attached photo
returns 12:31
